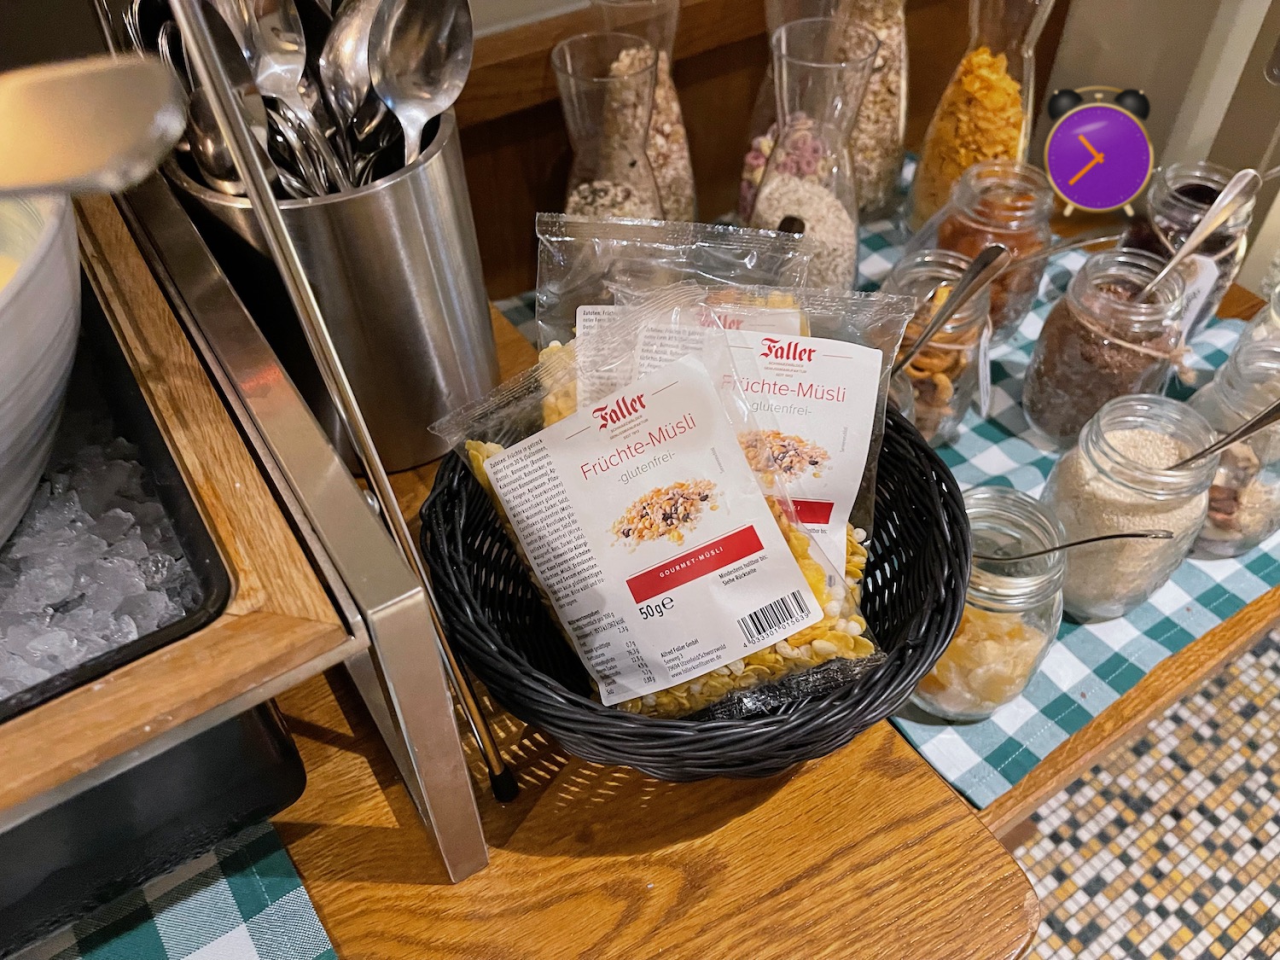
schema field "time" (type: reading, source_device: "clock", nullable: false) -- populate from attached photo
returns 10:38
